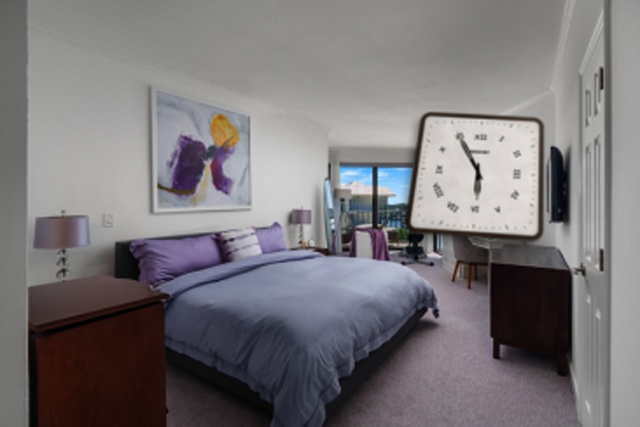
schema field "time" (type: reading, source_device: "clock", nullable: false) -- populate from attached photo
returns 5:55
